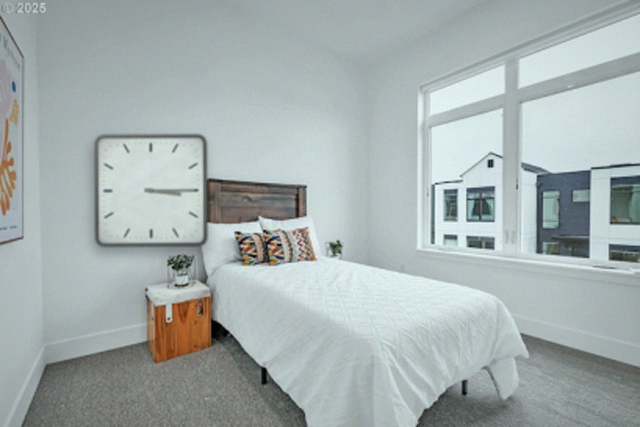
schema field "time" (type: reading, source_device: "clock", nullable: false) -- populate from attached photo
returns 3:15
